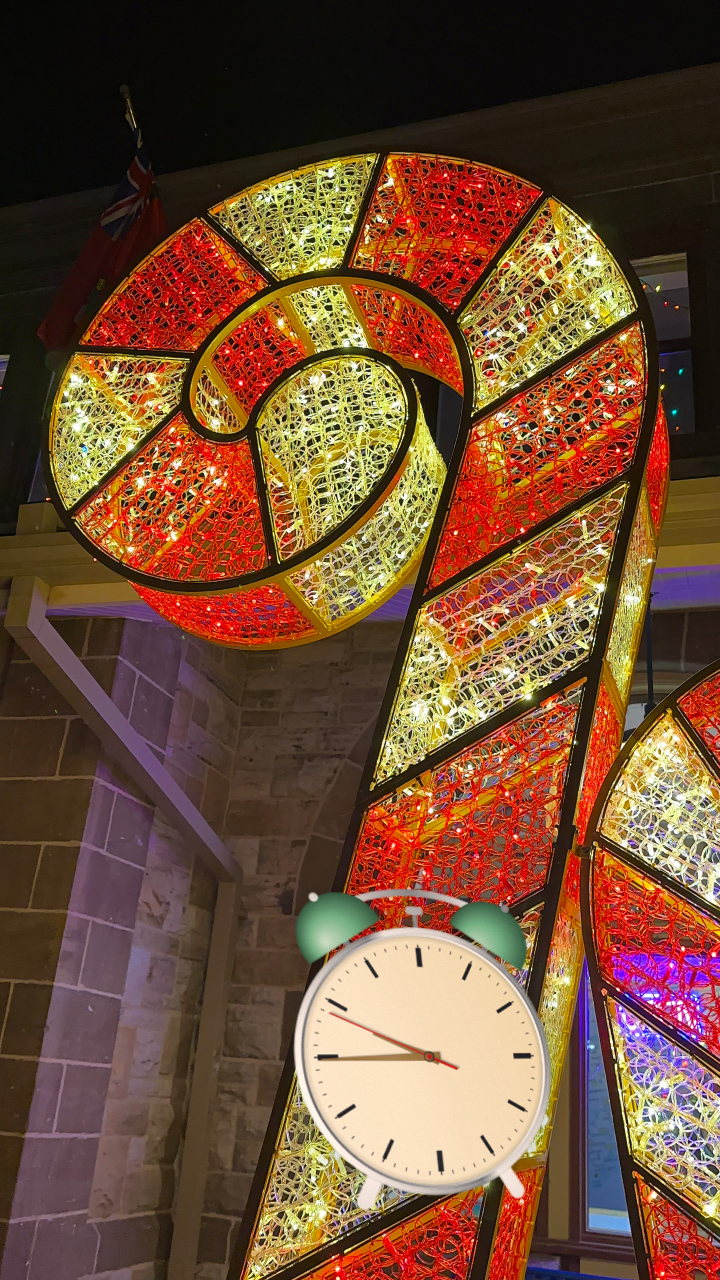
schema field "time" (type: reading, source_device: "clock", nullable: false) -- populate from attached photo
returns 9:44:49
